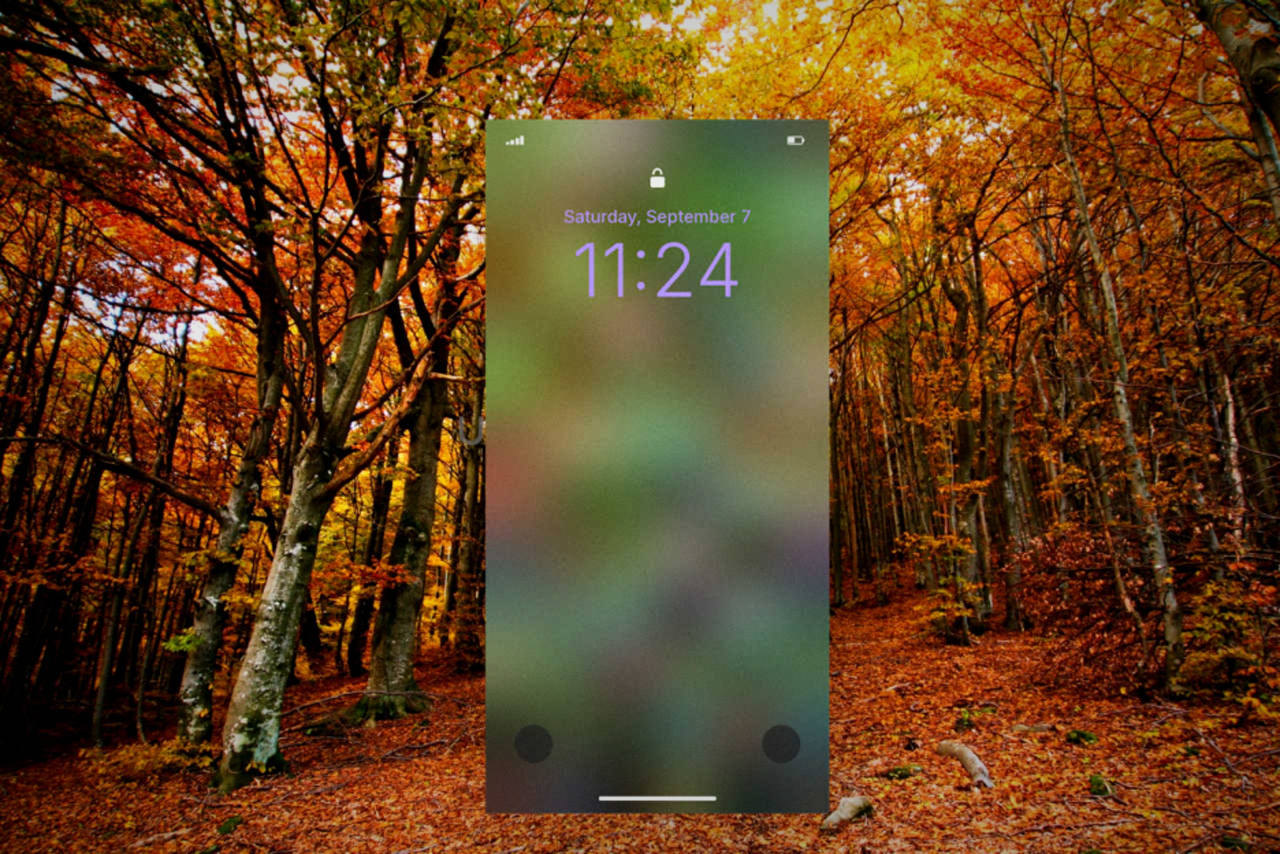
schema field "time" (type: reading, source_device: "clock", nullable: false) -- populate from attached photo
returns 11:24
